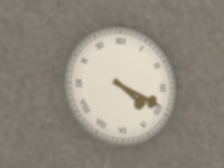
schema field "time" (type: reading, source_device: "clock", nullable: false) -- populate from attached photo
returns 4:19
